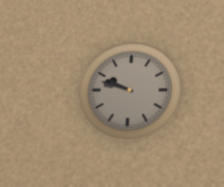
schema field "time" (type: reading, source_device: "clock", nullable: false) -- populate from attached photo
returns 9:48
